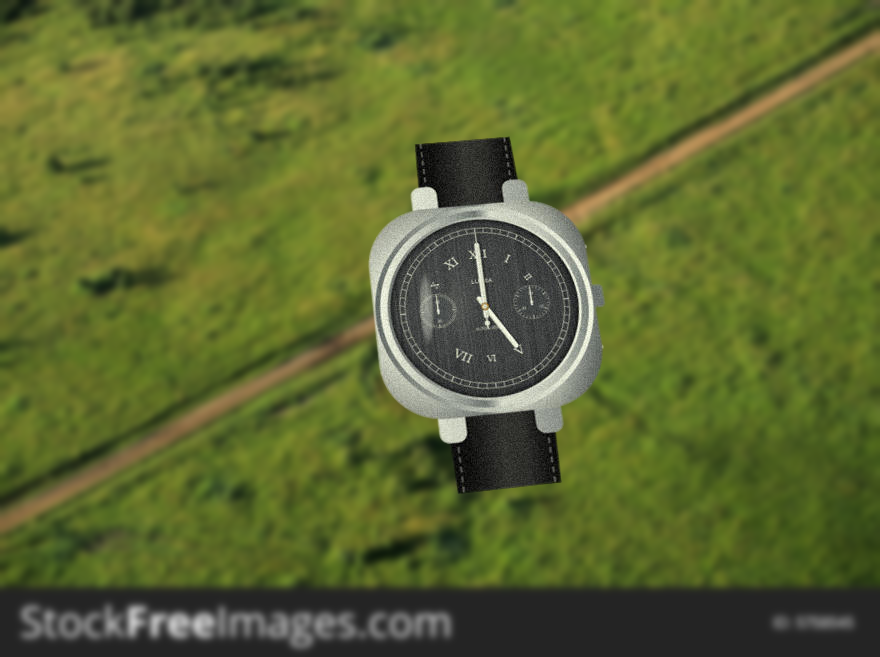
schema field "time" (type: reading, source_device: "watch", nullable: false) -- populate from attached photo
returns 5:00
